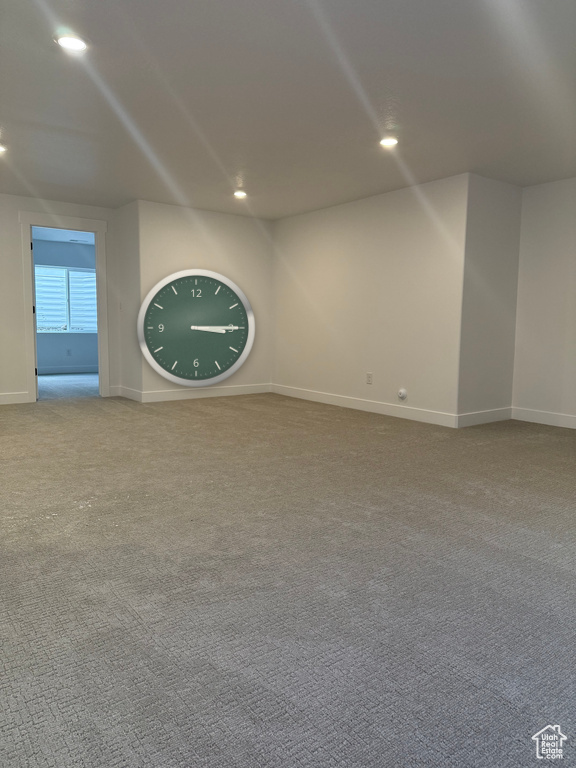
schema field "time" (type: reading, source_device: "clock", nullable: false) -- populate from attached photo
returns 3:15
